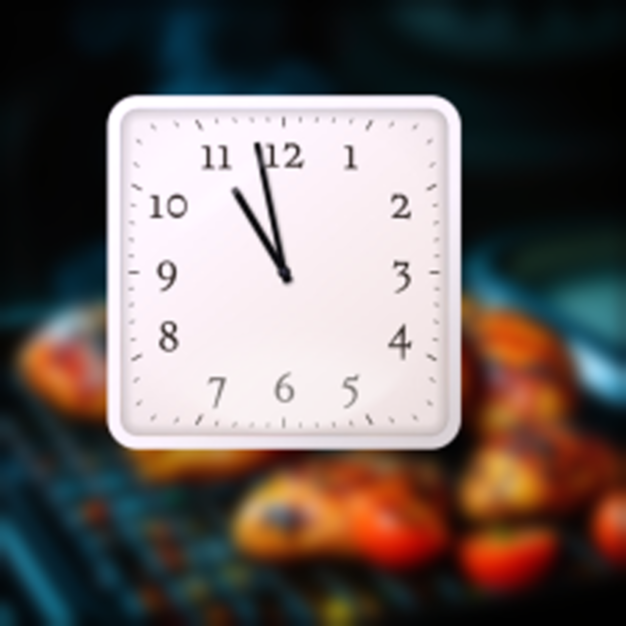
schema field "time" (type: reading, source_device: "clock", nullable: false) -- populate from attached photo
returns 10:58
